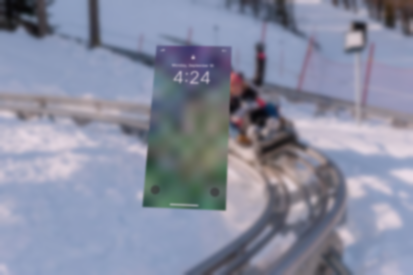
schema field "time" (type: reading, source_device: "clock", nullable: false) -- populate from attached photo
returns 4:24
